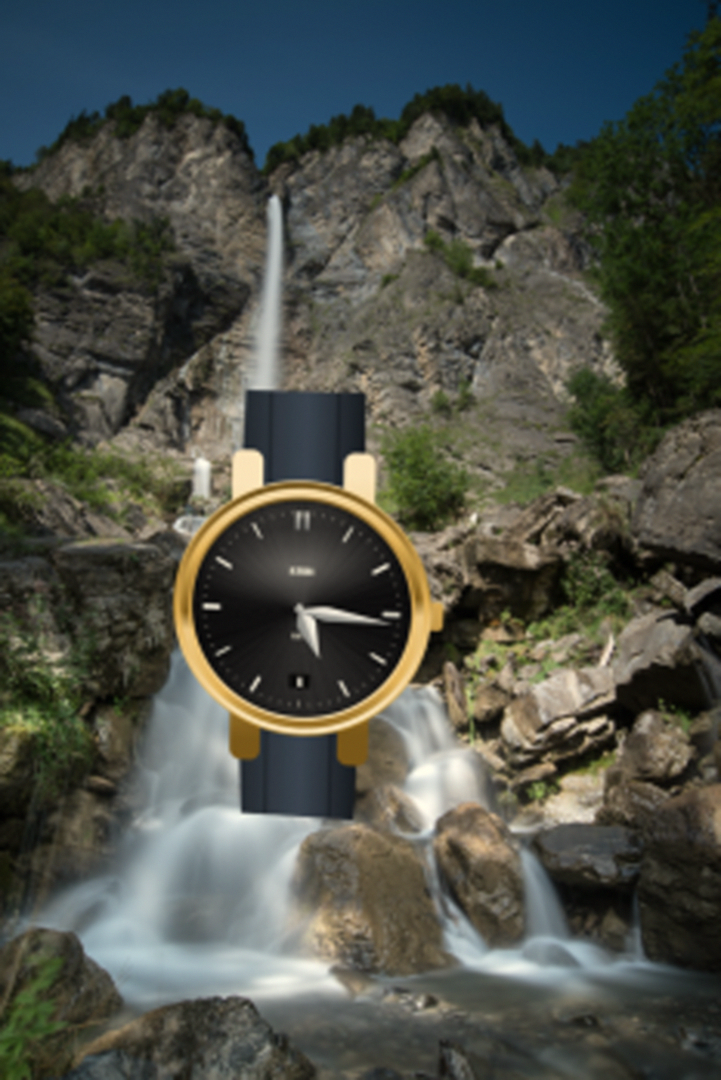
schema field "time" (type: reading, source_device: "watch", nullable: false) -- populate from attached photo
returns 5:16
